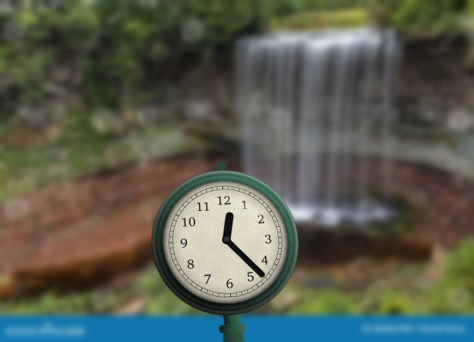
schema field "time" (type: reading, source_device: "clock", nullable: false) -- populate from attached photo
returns 12:23
